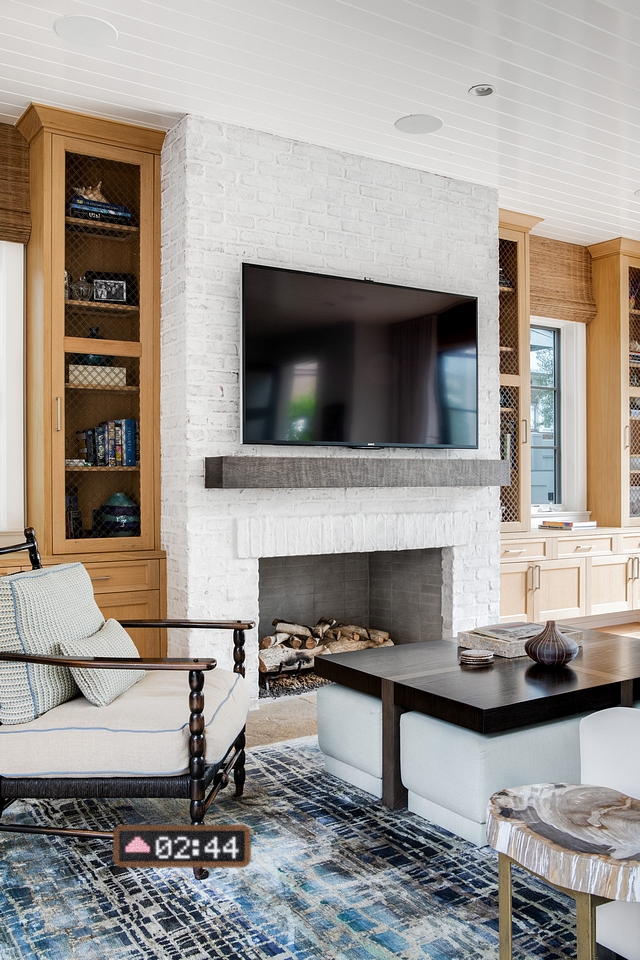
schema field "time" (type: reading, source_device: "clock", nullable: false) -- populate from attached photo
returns 2:44
